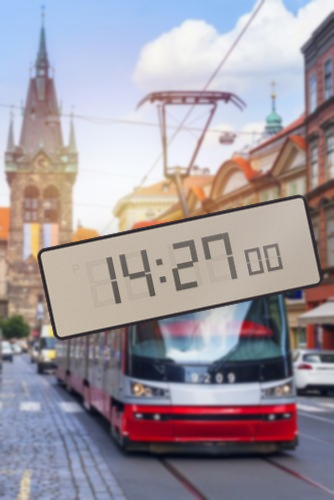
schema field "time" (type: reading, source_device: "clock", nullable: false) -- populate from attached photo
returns 14:27:00
